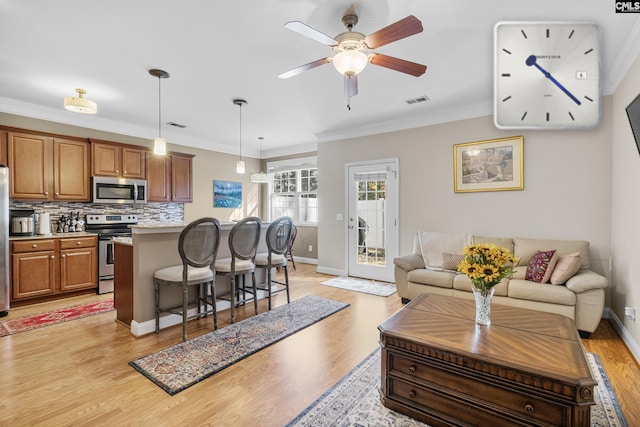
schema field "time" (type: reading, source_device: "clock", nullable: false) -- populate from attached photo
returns 10:22
